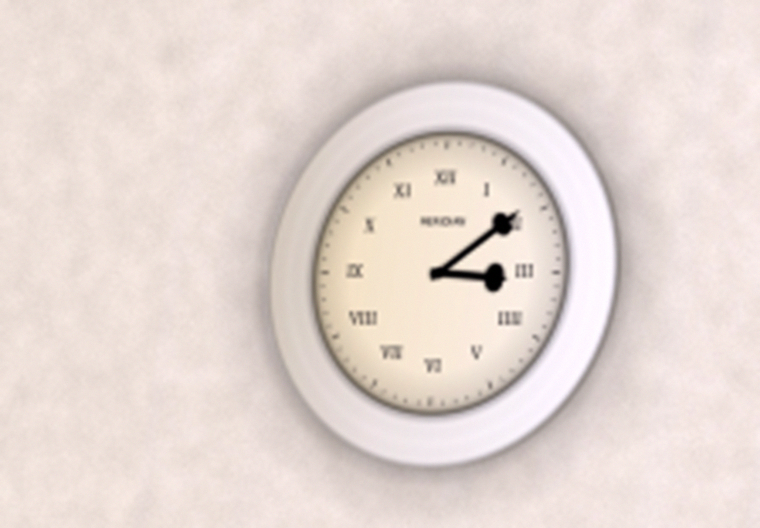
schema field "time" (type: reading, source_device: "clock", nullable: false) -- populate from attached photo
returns 3:09
